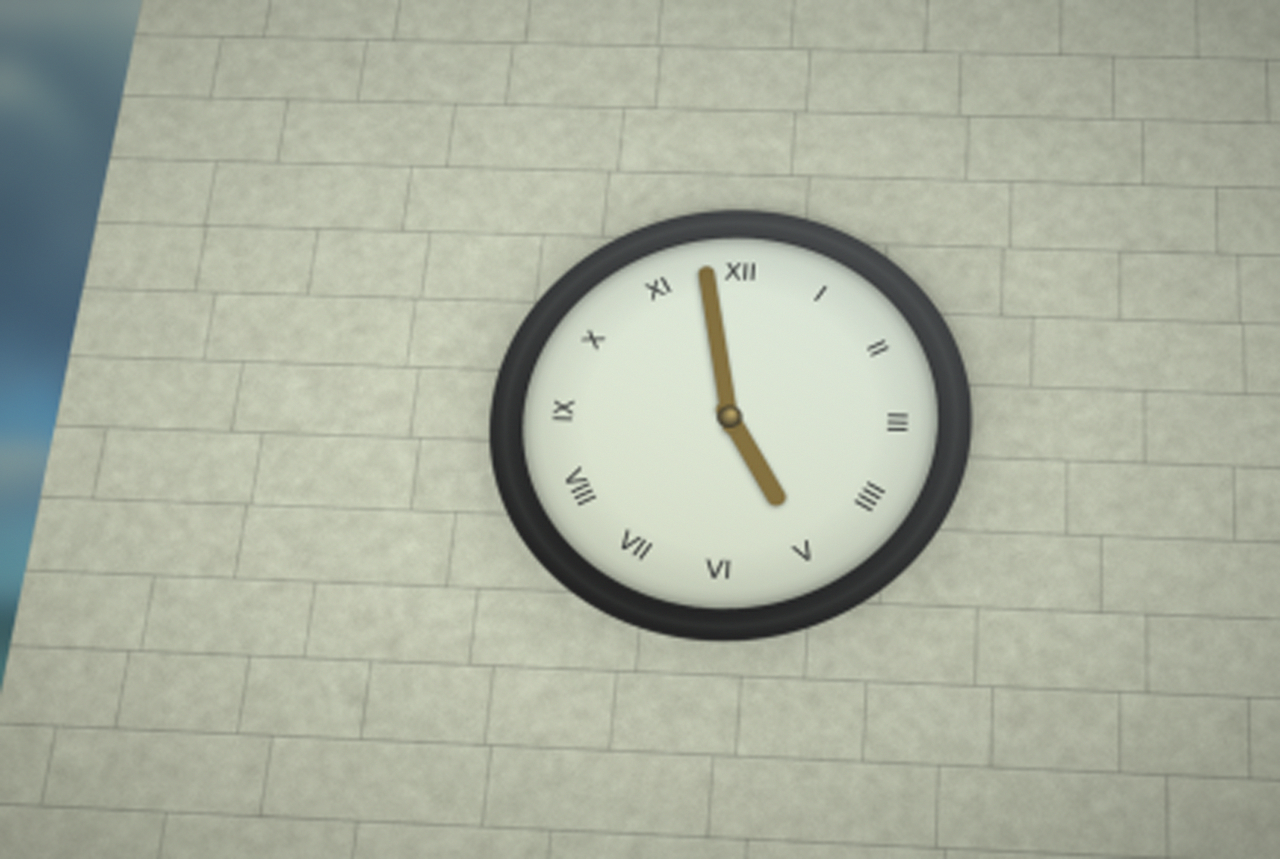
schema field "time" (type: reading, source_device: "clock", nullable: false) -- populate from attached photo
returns 4:58
